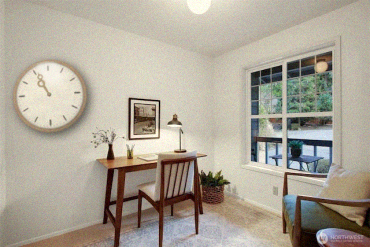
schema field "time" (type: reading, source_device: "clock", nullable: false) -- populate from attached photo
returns 10:56
